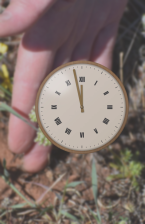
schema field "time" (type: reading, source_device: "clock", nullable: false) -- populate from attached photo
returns 11:58
